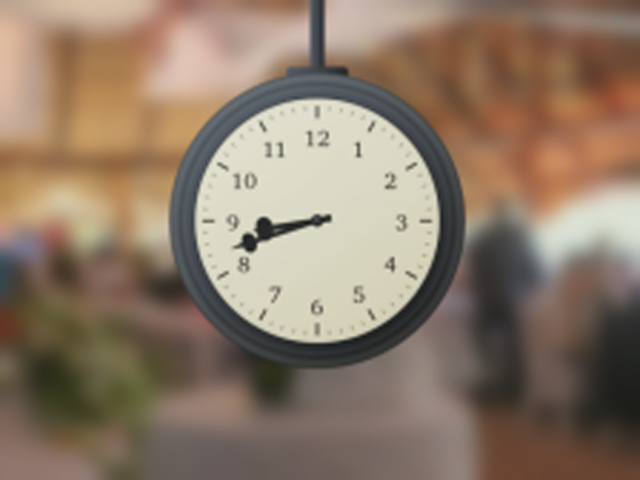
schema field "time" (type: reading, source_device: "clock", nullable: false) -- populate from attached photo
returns 8:42
